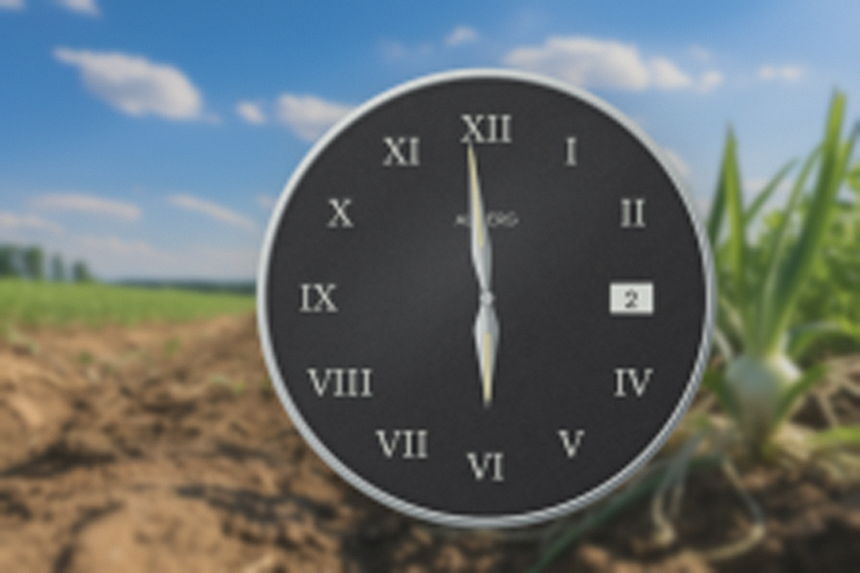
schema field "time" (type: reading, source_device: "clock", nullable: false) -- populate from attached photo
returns 5:59
